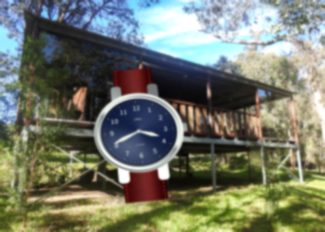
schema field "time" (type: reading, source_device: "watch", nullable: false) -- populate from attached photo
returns 3:41
